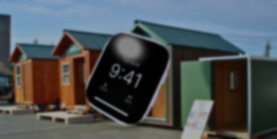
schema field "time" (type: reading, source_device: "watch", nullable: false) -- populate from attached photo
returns 9:41
